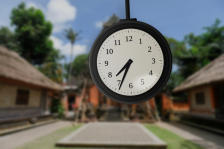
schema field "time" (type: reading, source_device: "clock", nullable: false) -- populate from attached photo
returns 7:34
